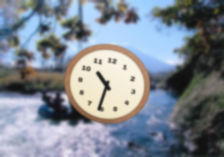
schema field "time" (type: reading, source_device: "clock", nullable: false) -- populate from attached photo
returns 10:31
